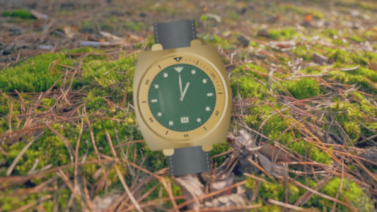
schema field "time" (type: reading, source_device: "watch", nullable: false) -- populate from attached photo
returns 1:00
